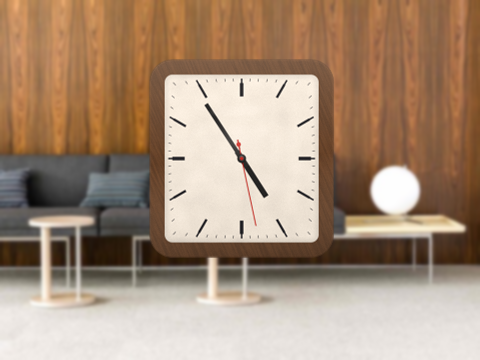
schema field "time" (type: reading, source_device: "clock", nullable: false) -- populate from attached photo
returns 4:54:28
